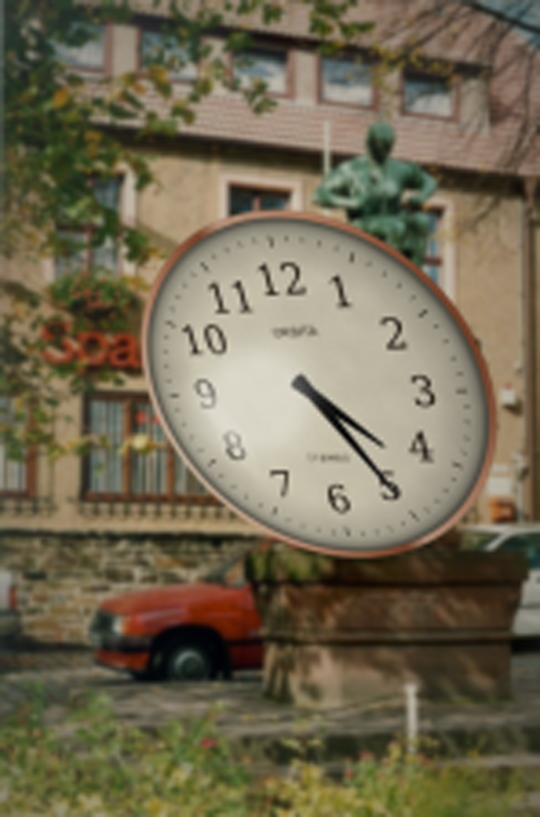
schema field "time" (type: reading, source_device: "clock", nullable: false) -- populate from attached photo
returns 4:25
